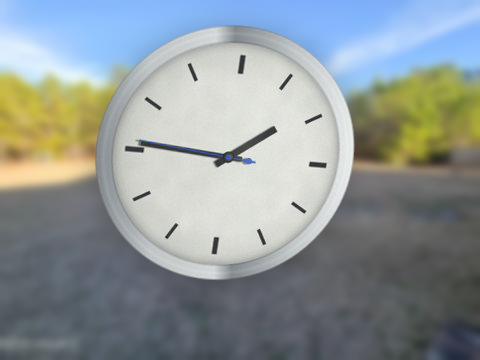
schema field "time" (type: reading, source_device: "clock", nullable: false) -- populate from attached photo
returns 1:45:46
